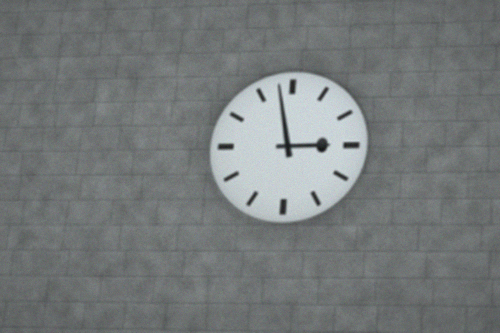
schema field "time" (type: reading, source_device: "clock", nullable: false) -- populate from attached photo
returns 2:58
